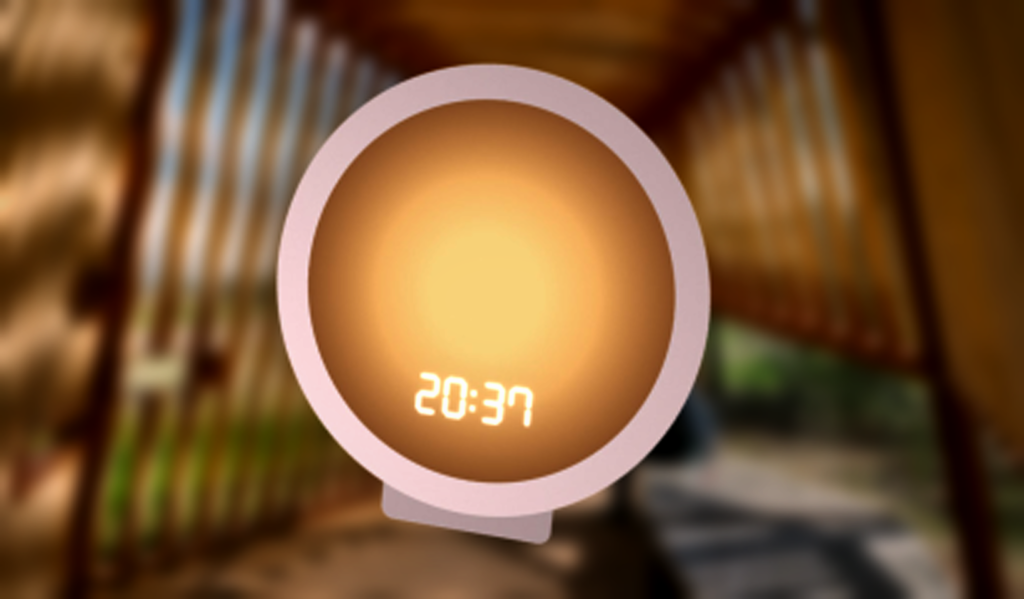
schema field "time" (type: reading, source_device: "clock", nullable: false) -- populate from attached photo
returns 20:37
